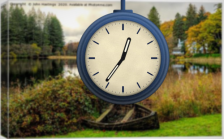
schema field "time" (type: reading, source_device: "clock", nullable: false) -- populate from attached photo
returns 12:36
